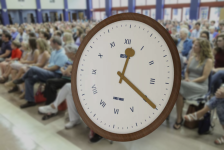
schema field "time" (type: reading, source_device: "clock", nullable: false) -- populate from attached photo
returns 12:20
